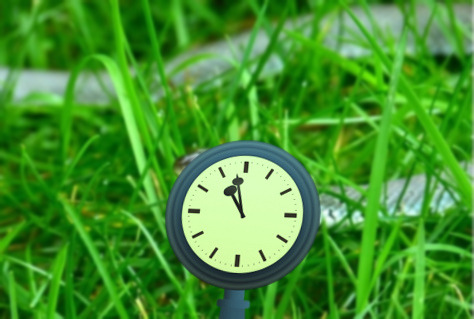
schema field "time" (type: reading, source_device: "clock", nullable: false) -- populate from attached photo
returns 10:58
